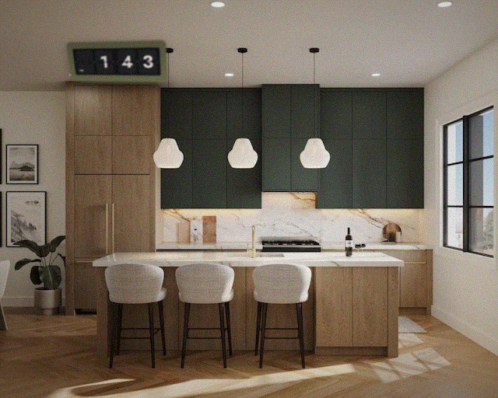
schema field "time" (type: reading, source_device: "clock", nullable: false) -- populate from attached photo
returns 1:43
